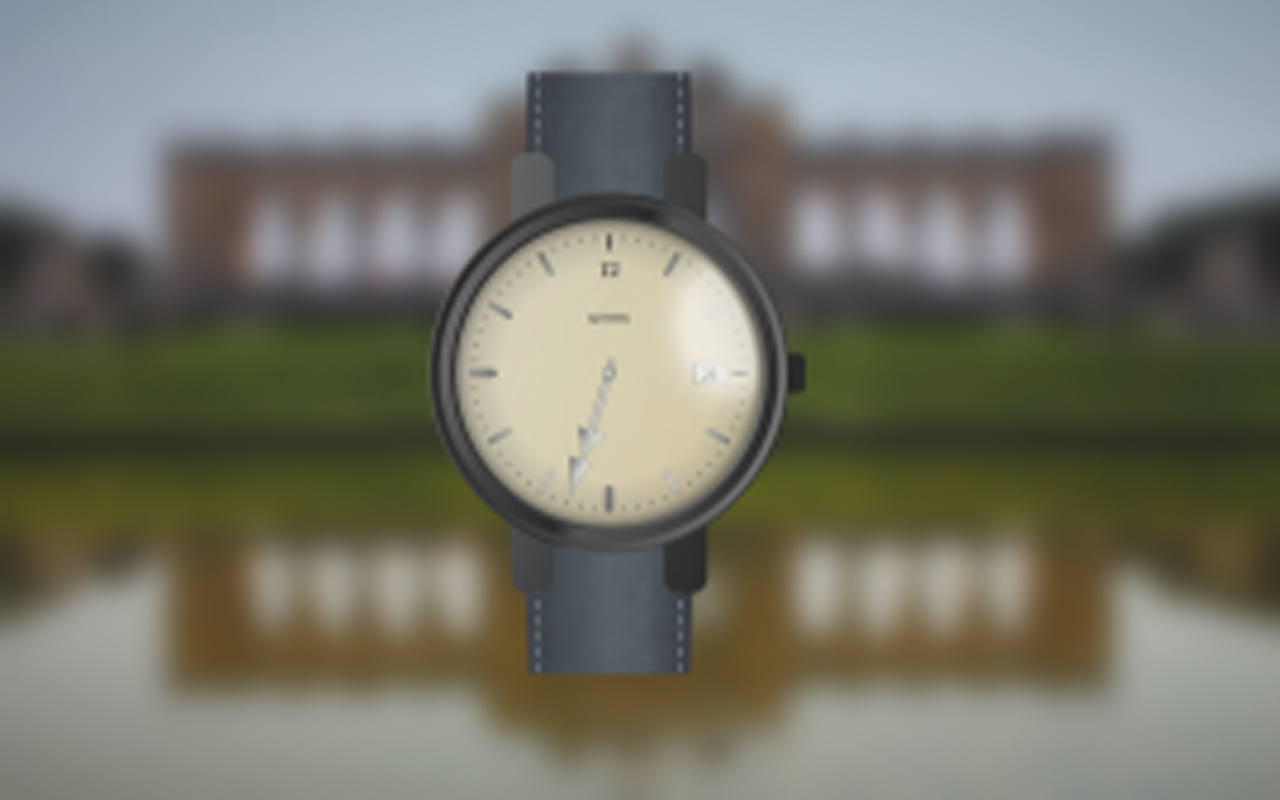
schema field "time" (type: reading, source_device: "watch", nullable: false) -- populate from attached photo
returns 6:33
